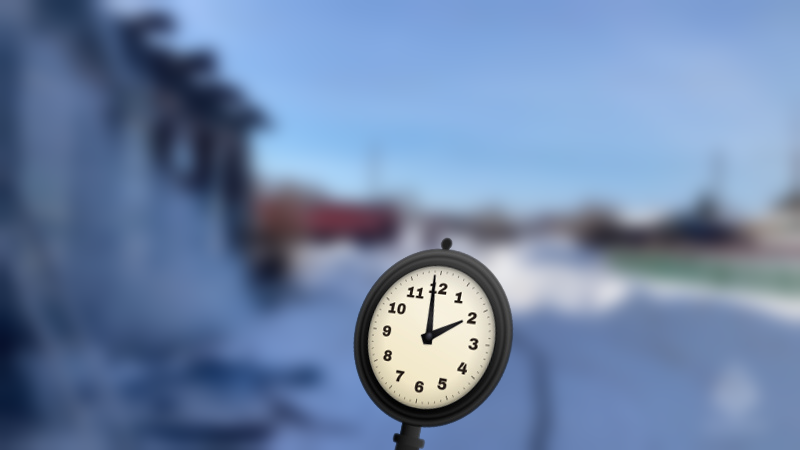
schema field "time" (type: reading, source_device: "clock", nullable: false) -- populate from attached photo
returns 1:59
